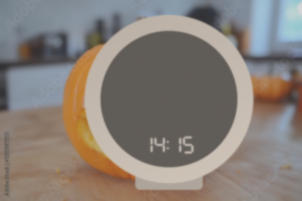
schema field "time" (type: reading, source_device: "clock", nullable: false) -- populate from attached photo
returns 14:15
